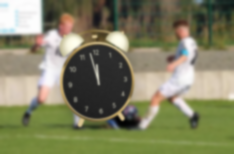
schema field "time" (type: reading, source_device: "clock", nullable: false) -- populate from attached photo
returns 11:58
